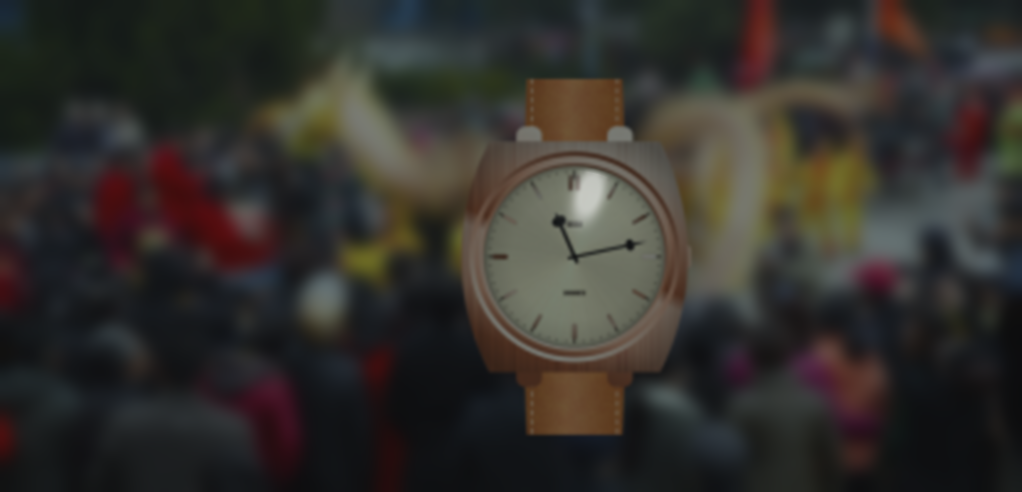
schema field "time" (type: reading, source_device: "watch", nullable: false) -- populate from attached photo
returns 11:13
